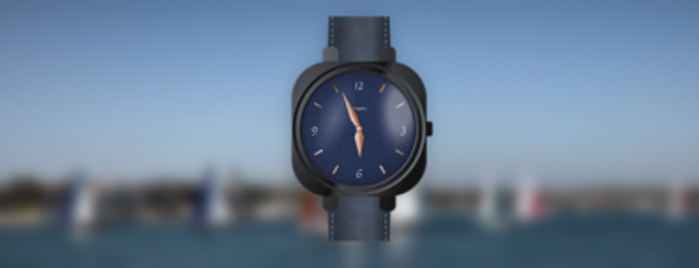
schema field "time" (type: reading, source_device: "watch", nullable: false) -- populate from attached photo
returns 5:56
